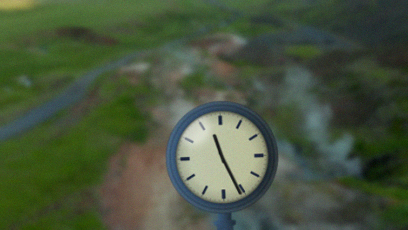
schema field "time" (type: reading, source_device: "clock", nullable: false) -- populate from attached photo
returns 11:26
